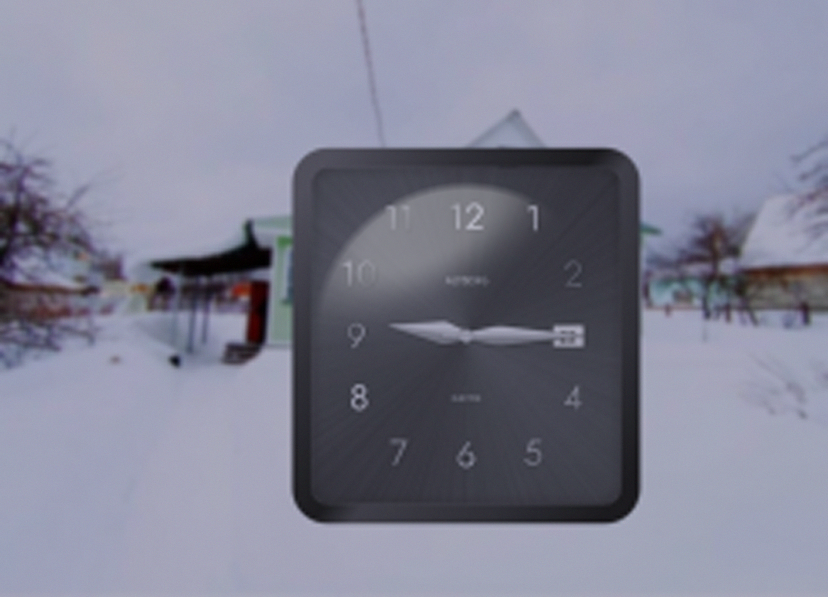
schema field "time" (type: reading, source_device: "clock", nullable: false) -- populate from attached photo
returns 9:15
